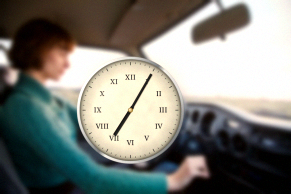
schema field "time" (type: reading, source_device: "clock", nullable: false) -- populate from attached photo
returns 7:05
